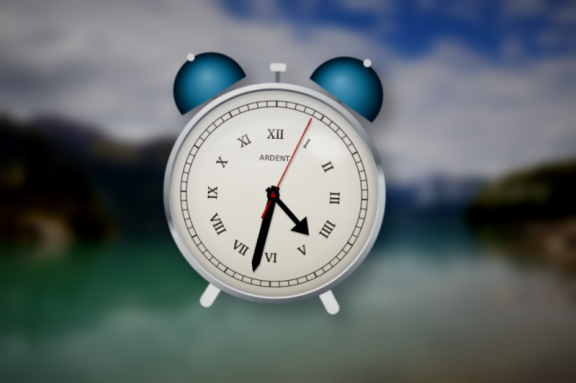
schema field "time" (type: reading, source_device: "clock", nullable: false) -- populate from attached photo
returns 4:32:04
